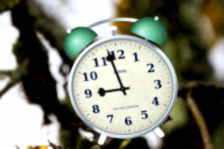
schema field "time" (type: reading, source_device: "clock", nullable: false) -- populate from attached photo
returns 8:58
